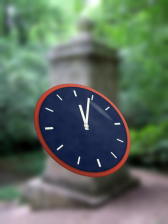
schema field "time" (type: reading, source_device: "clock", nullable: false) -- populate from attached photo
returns 12:04
